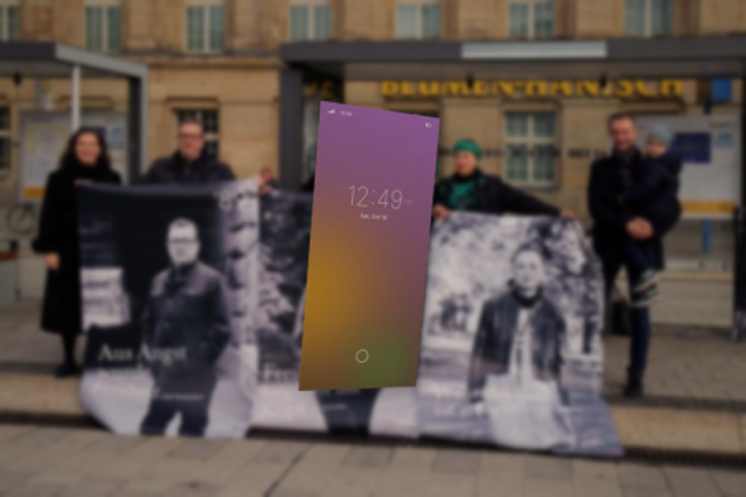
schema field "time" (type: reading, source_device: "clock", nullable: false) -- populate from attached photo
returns 12:49
